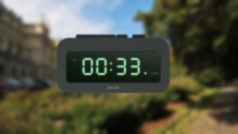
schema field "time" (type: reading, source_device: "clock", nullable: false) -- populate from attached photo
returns 0:33
